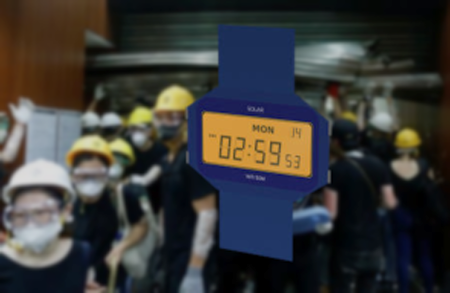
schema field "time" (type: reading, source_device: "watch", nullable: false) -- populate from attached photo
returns 2:59:53
